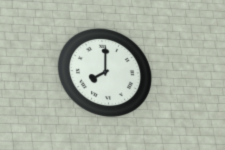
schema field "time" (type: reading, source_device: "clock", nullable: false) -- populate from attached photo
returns 8:01
